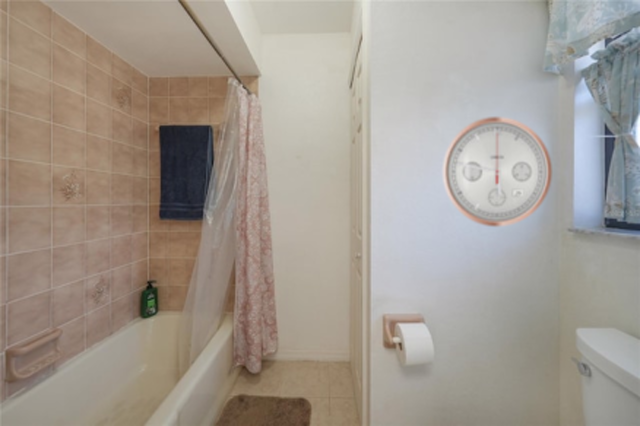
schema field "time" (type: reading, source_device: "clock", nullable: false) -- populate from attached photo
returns 5:47
